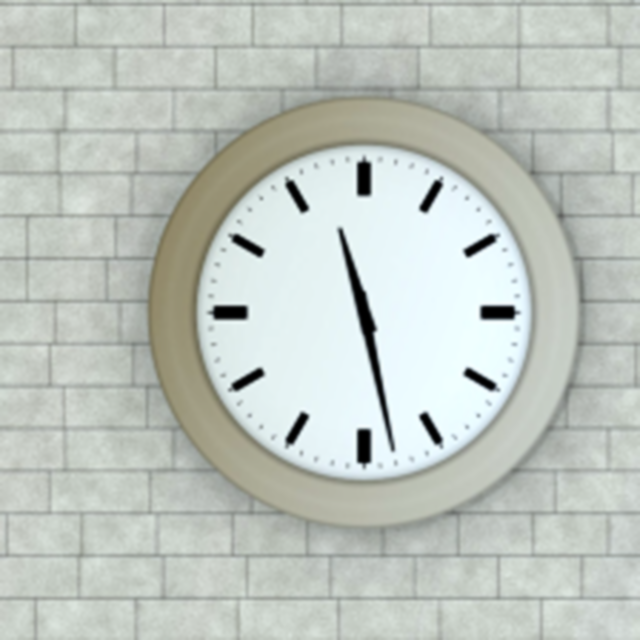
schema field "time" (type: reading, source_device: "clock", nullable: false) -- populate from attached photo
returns 11:28
